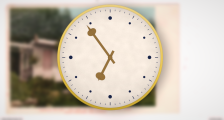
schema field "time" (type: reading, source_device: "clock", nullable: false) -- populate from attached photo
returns 6:54
